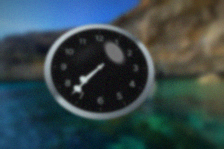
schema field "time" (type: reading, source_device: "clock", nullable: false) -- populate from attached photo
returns 7:37
